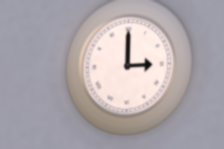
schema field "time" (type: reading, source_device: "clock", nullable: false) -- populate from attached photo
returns 3:00
